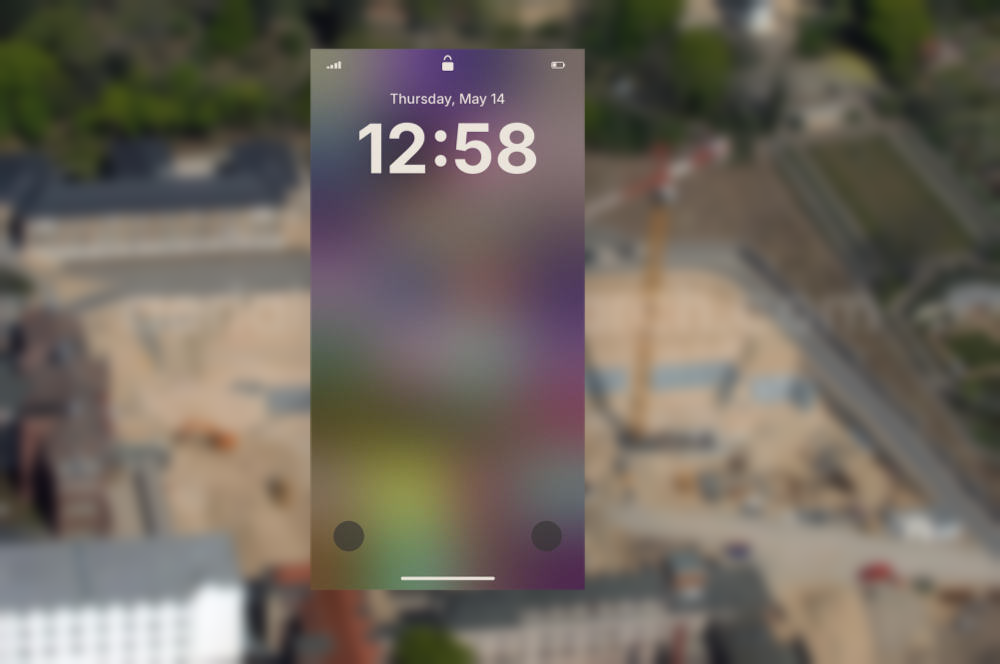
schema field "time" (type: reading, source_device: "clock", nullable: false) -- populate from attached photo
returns 12:58
